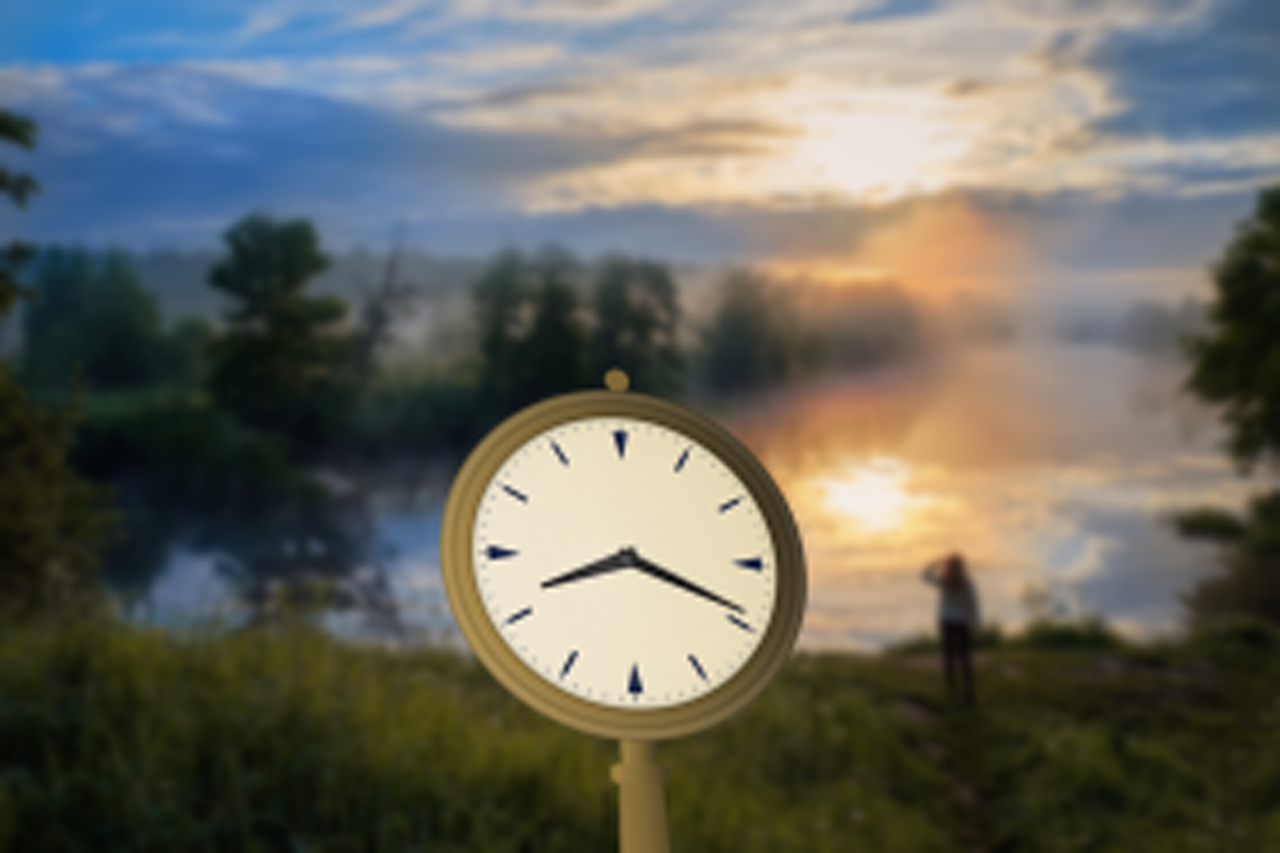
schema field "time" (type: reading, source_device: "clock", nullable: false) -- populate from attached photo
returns 8:19
